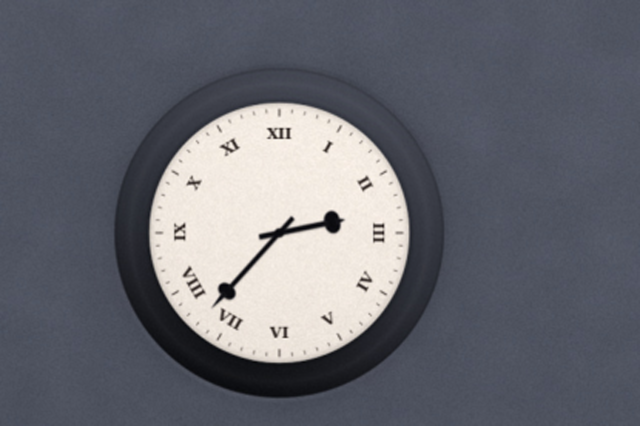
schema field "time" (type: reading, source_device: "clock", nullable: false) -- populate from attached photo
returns 2:37
